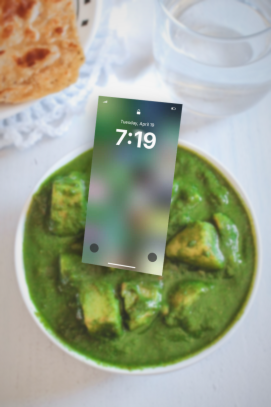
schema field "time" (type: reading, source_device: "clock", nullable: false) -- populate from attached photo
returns 7:19
